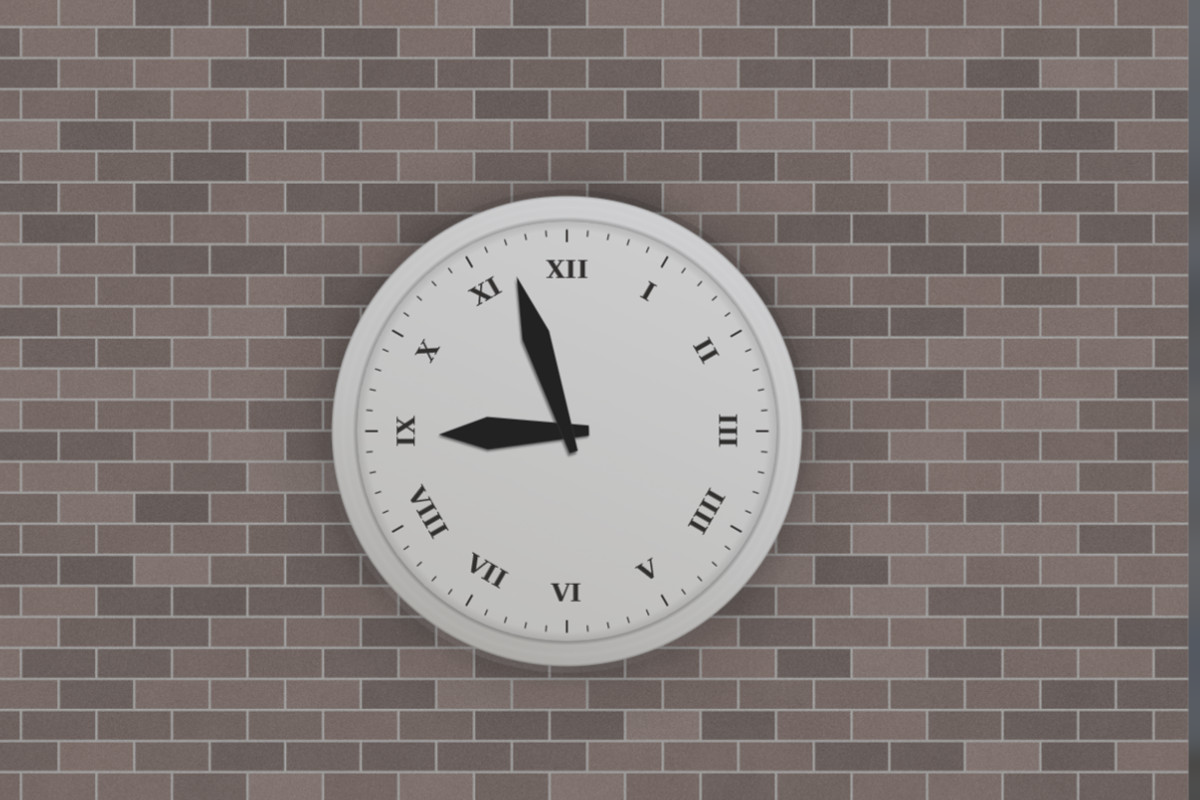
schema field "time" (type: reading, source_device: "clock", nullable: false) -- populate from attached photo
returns 8:57
